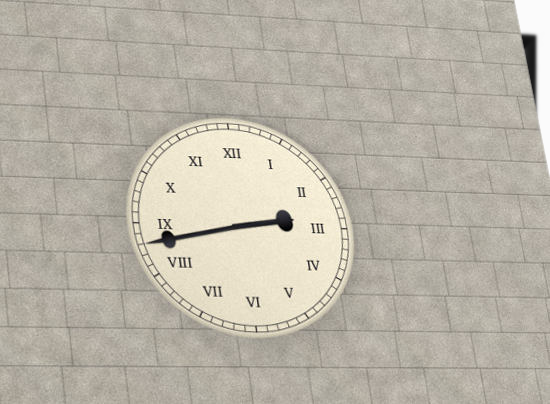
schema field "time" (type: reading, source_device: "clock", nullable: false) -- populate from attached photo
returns 2:43
